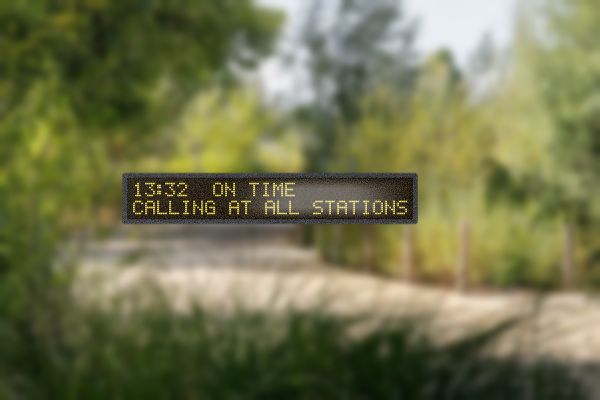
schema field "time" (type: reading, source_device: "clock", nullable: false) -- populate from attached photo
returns 13:32
